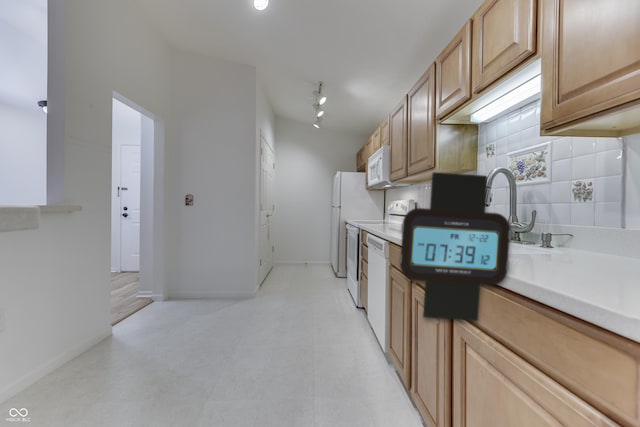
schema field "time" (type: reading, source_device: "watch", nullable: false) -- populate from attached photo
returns 7:39
